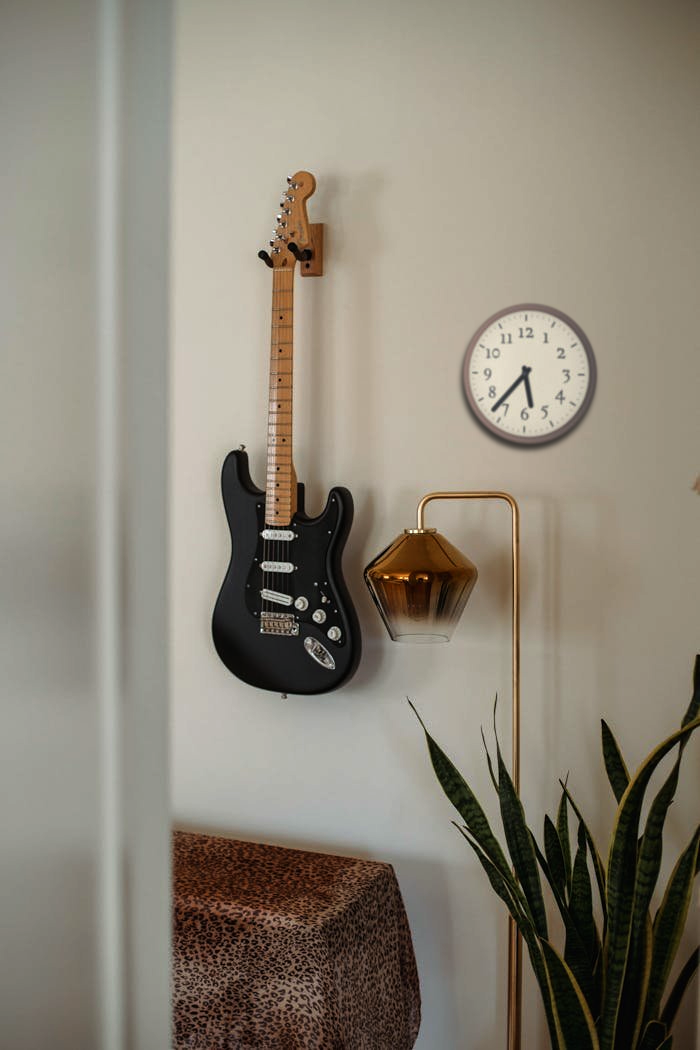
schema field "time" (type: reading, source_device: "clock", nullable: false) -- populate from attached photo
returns 5:37
